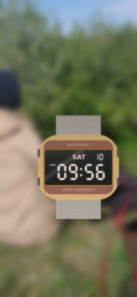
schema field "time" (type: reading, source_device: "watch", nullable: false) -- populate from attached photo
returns 9:56
